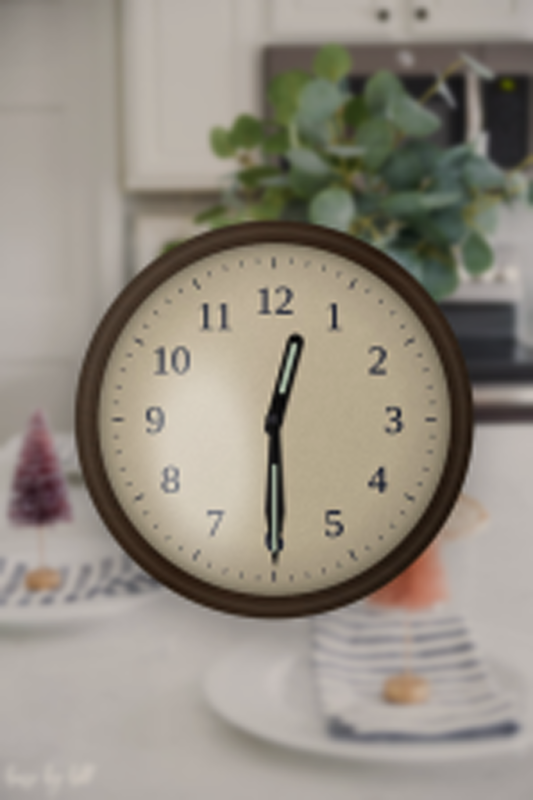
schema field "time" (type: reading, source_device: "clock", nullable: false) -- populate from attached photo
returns 12:30
